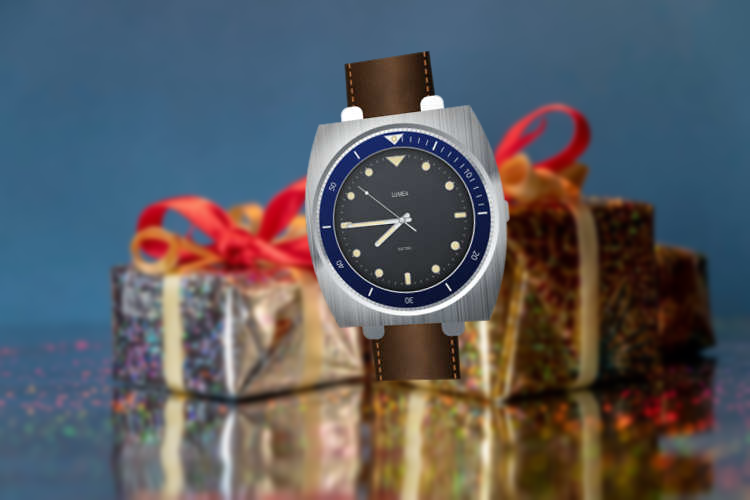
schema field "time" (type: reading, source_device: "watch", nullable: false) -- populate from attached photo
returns 7:44:52
